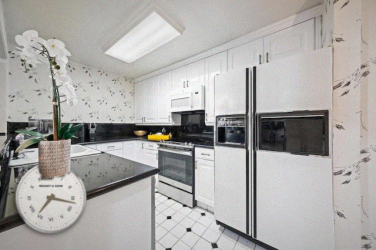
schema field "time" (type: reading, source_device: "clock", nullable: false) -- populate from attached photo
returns 7:17
